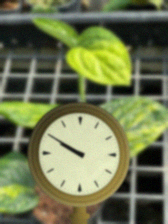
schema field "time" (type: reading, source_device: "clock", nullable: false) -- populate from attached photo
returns 9:50
